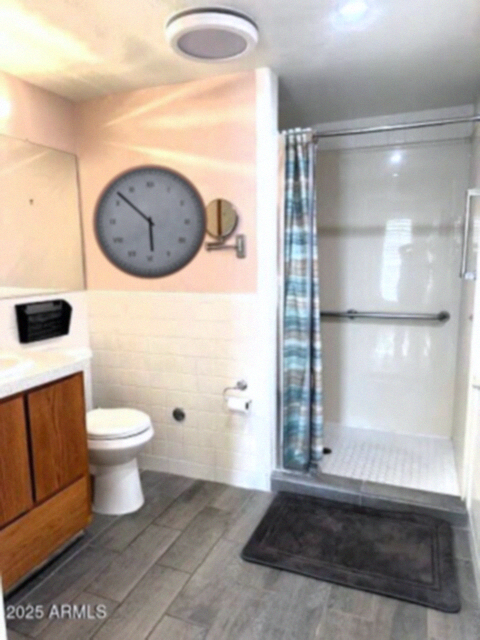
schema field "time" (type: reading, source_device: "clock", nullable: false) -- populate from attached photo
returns 5:52
